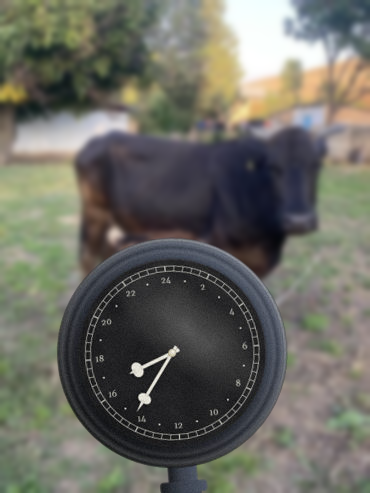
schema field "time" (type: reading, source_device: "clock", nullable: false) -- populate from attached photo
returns 16:36
